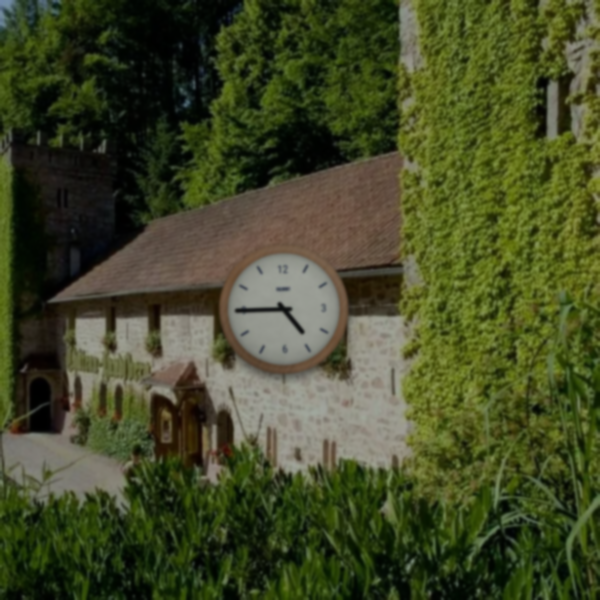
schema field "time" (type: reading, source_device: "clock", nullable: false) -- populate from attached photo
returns 4:45
